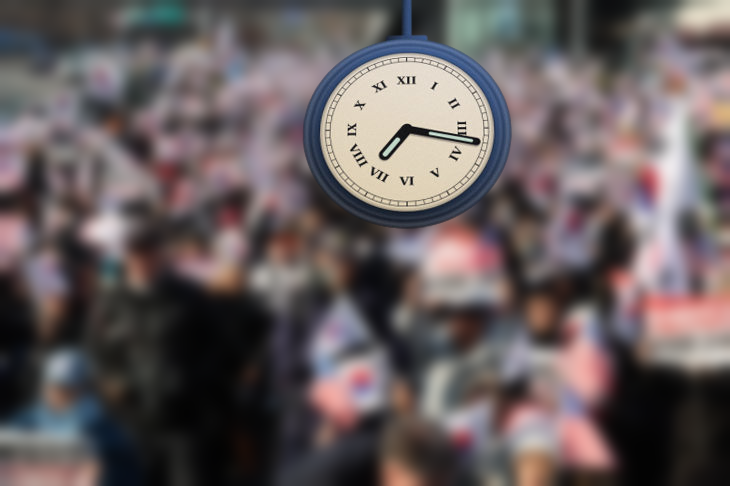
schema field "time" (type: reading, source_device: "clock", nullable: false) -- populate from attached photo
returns 7:17
